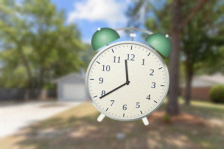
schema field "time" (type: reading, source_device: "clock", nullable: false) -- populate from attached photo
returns 11:39
